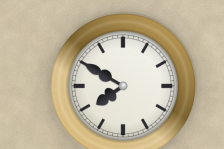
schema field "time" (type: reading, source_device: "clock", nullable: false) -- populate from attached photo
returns 7:50
